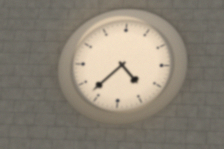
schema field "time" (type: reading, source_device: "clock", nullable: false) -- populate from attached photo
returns 4:37
